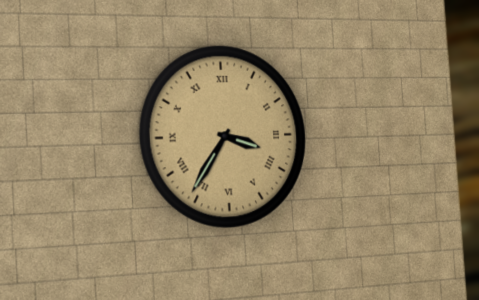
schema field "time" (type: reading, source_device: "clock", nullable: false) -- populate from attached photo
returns 3:36
